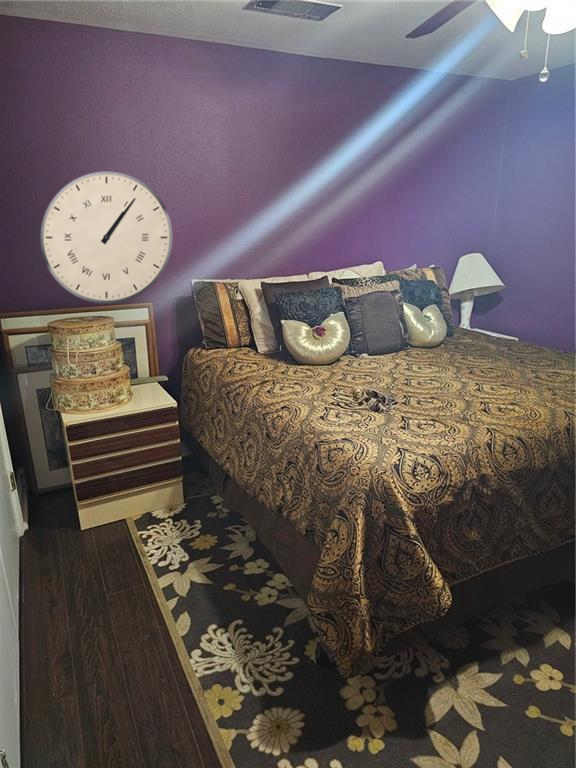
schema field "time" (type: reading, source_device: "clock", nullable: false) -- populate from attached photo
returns 1:06
